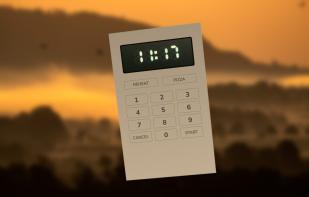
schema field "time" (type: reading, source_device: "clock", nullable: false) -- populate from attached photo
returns 11:17
